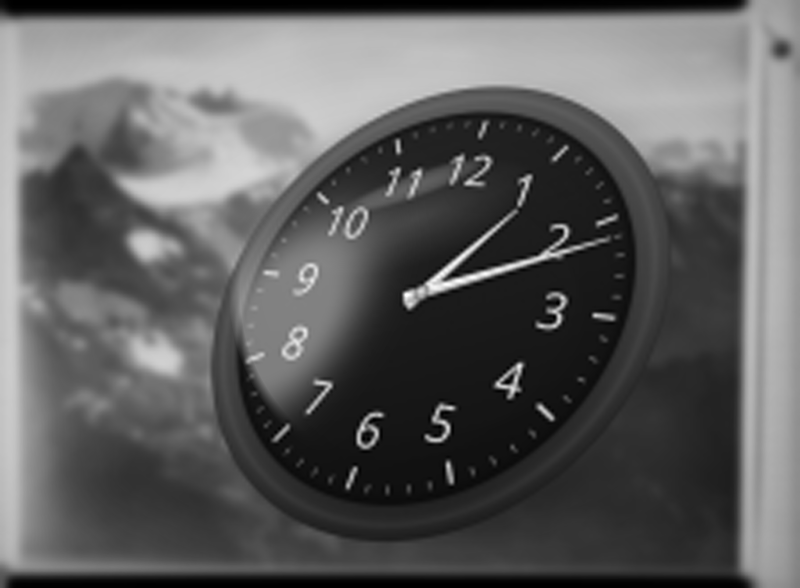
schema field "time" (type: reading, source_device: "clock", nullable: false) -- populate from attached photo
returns 1:11
